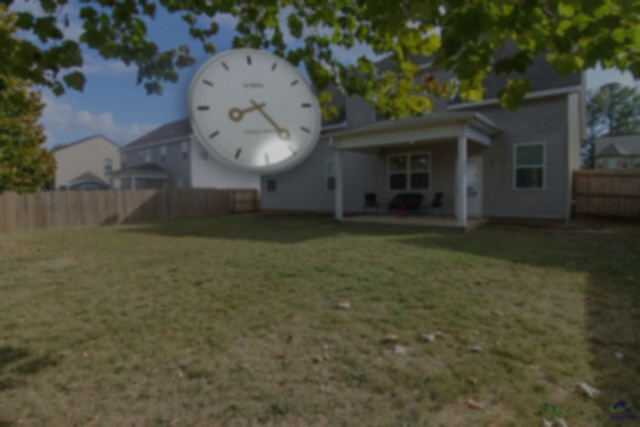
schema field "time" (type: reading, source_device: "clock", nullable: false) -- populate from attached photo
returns 8:24
